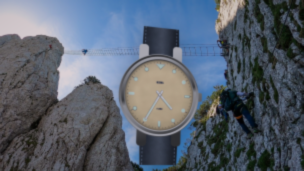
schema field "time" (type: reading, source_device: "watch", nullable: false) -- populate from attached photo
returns 4:35
